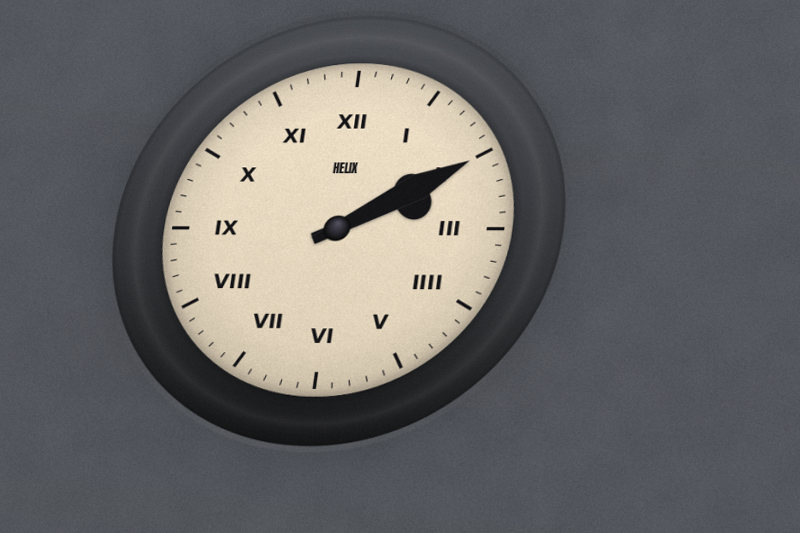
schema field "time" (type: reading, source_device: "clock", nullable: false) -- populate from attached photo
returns 2:10
